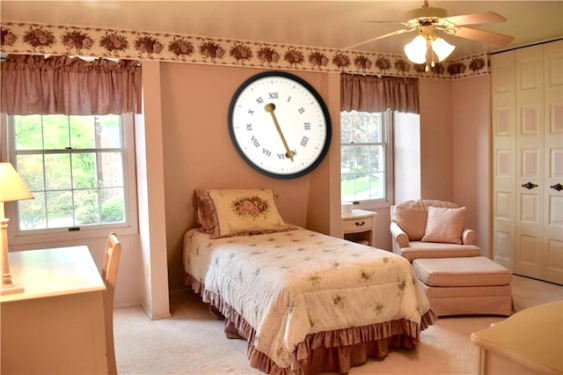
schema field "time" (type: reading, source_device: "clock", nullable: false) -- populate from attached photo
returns 11:27
